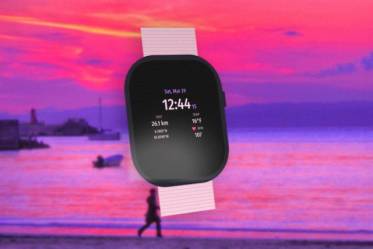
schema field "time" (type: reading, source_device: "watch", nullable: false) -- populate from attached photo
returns 12:44
